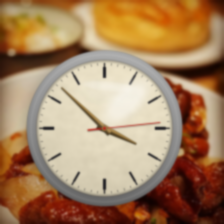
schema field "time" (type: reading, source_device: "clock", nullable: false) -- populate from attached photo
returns 3:52:14
